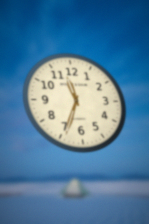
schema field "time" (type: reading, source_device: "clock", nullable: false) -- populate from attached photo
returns 11:34
